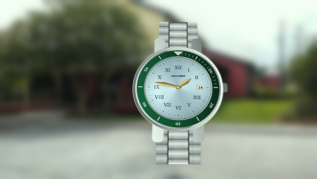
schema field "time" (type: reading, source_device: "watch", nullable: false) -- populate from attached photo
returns 1:47
